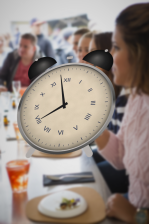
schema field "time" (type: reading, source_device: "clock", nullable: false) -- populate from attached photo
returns 7:58
